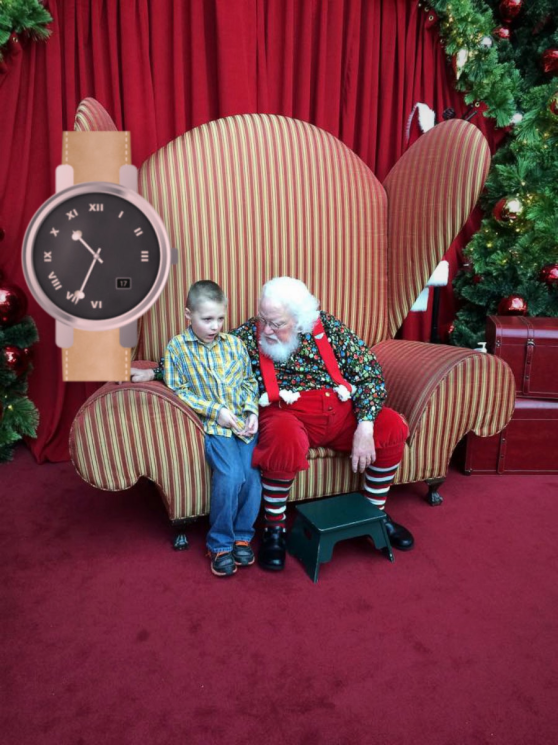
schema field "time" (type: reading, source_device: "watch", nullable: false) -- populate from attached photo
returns 10:34
